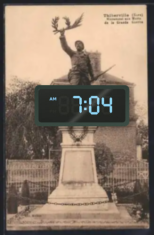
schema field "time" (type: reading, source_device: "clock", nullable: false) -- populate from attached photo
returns 7:04
